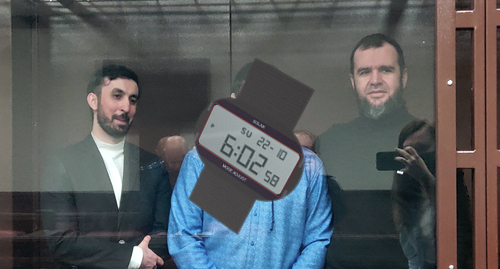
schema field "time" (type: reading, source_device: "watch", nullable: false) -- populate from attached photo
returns 6:02:58
